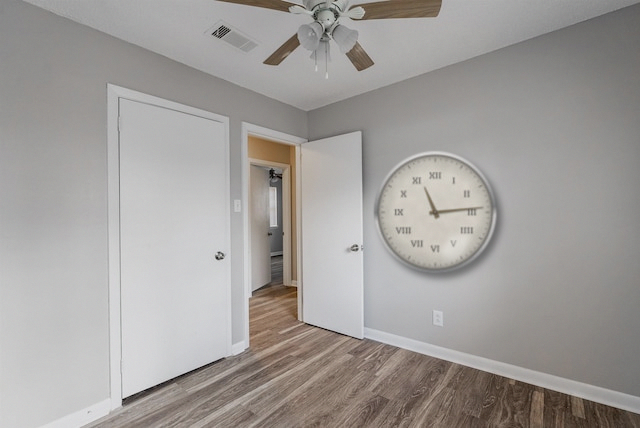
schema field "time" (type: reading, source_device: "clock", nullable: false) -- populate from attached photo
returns 11:14
